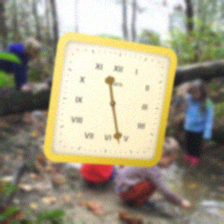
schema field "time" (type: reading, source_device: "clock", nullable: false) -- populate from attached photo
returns 11:27
